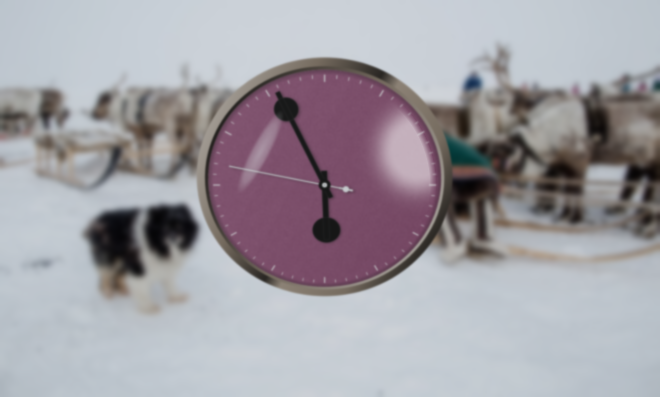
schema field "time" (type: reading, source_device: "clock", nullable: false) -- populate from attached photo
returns 5:55:47
